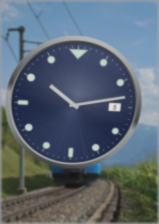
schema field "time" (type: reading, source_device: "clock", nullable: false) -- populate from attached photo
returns 10:13
